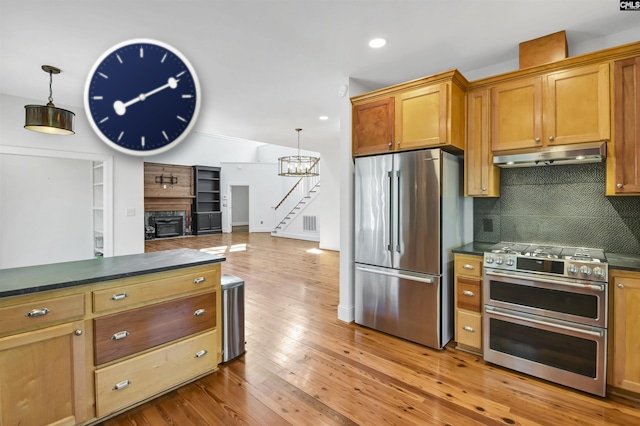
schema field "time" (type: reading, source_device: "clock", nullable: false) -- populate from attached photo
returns 8:11
